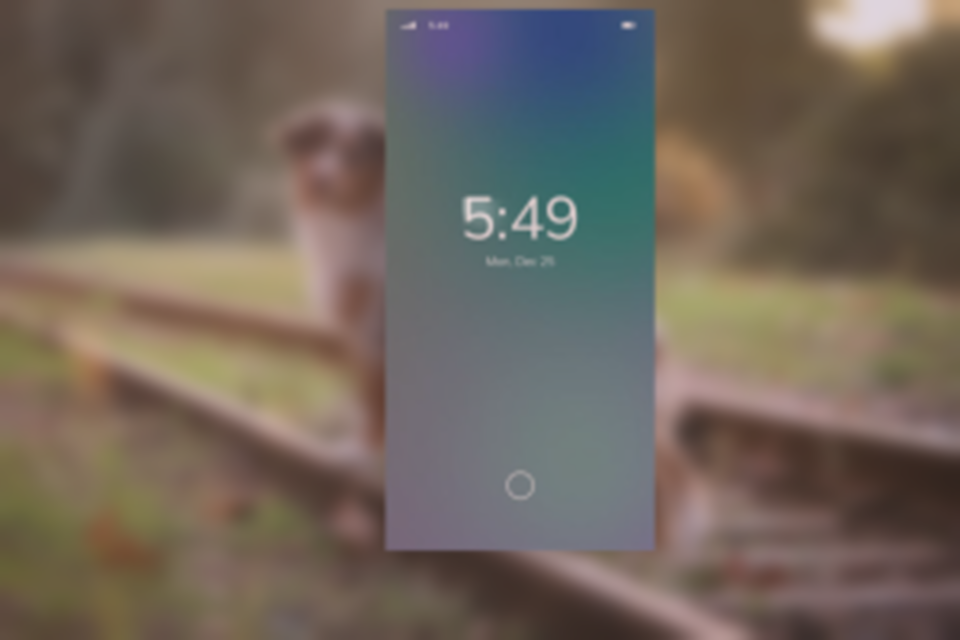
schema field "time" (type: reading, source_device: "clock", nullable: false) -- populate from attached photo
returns 5:49
